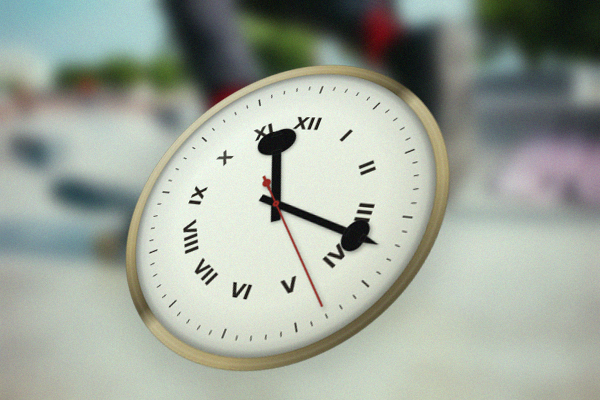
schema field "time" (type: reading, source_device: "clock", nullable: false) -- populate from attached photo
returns 11:17:23
